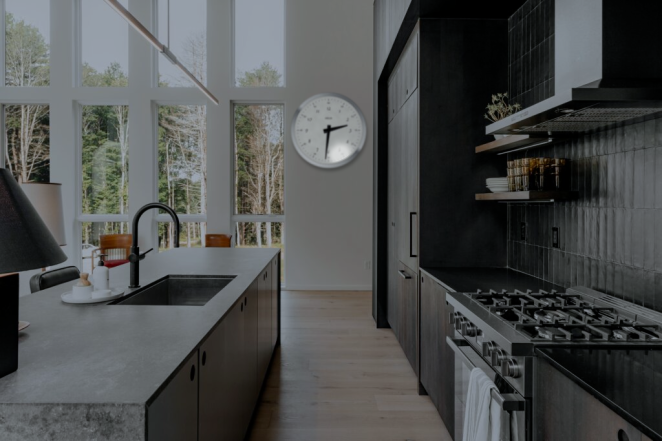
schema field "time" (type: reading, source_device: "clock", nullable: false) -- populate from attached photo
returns 2:31
